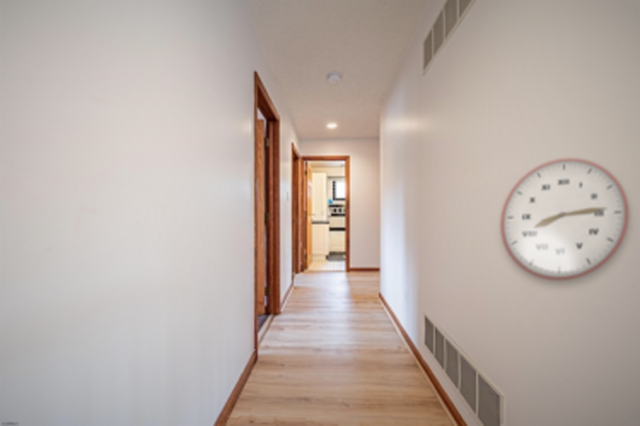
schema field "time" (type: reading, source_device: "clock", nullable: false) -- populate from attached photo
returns 8:14
